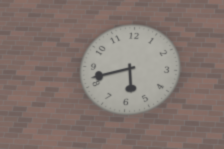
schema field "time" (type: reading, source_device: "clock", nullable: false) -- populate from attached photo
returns 5:42
